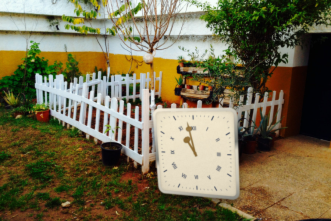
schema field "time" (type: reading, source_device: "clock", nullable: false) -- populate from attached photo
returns 10:58
